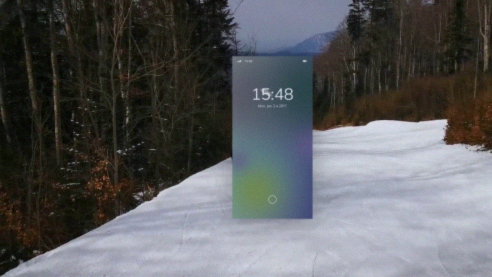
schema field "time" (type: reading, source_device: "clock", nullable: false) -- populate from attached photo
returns 15:48
